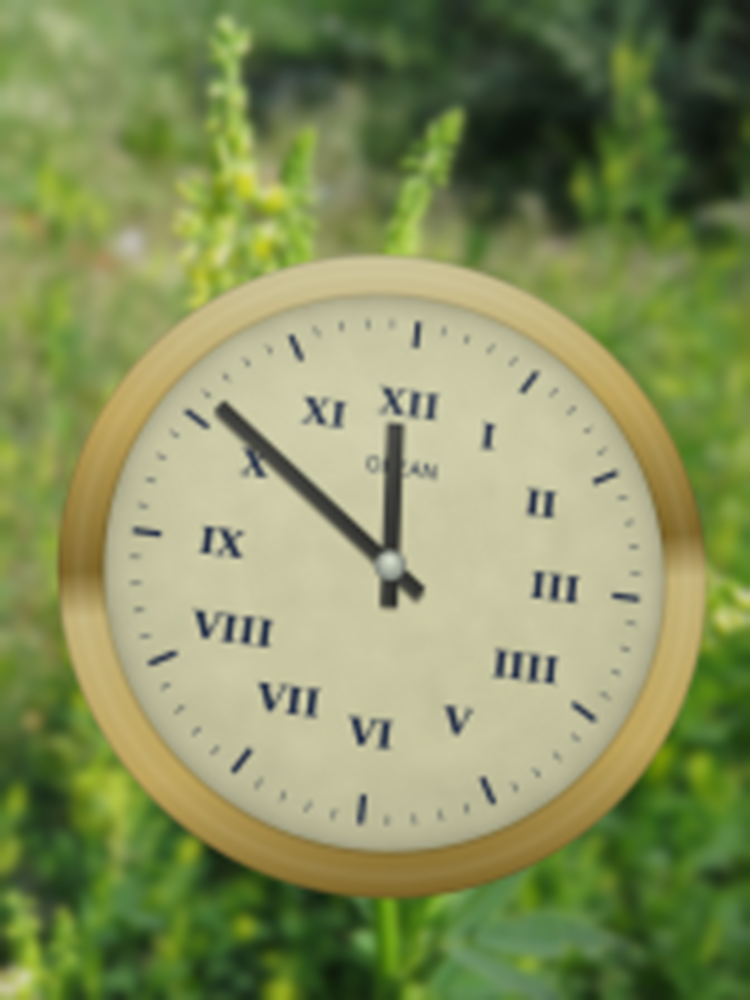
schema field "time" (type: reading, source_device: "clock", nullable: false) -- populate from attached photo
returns 11:51
